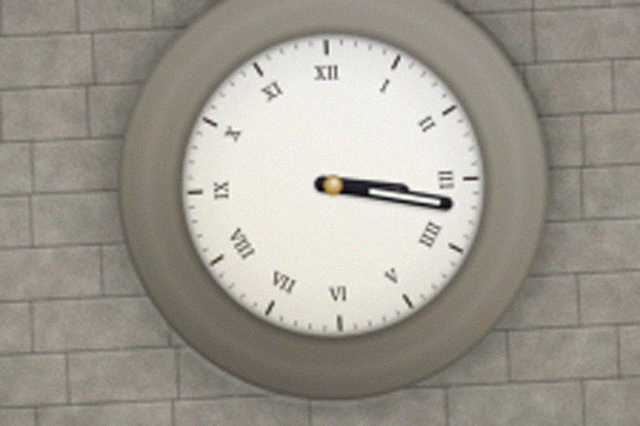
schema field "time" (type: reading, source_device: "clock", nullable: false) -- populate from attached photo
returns 3:17
